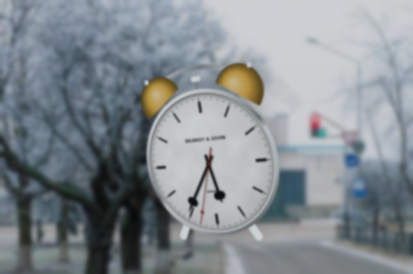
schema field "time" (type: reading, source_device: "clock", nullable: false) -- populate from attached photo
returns 5:35:33
